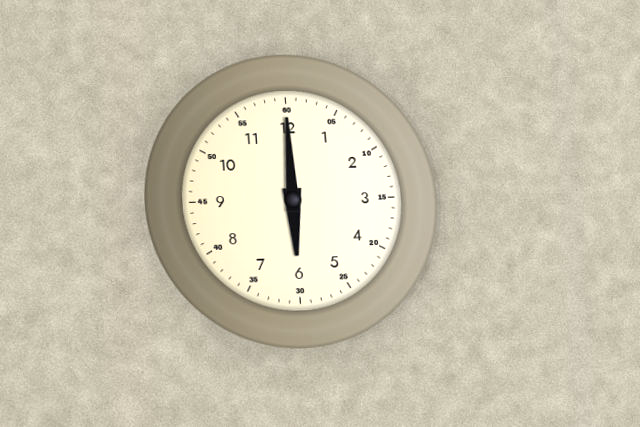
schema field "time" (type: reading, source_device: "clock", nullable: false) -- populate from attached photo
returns 6:00
